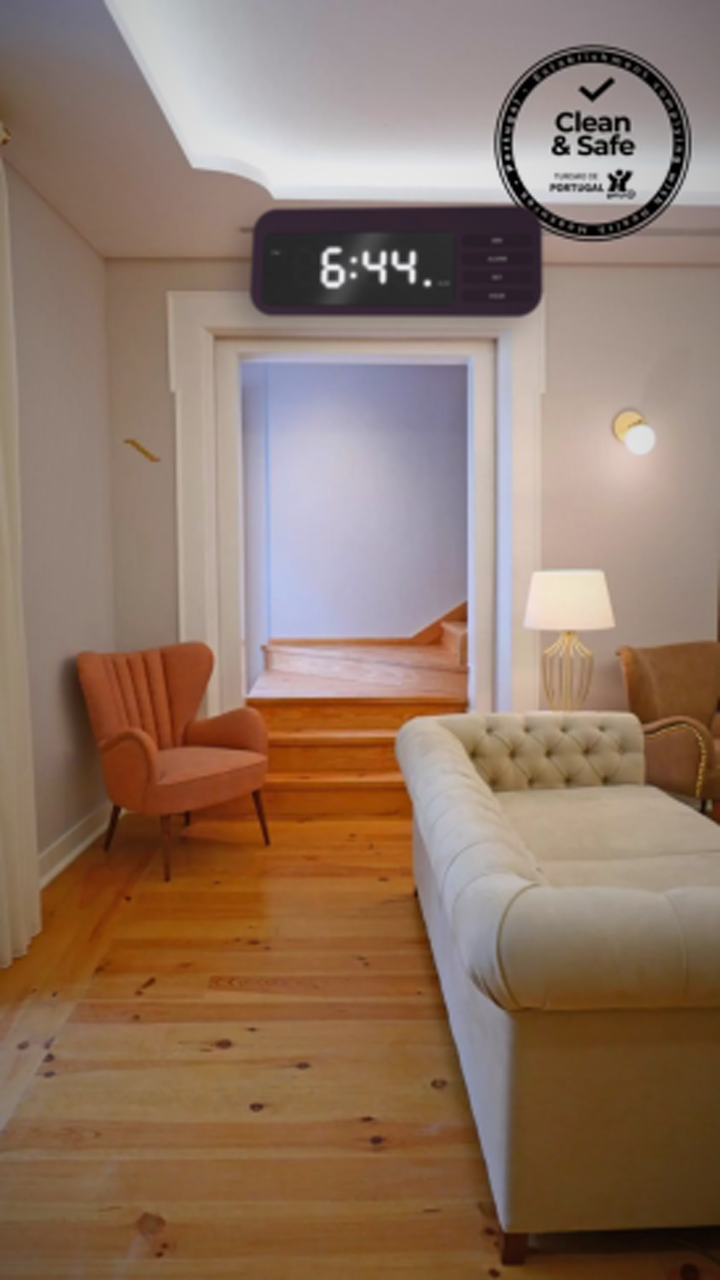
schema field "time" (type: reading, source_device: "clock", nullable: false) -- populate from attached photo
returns 6:44
